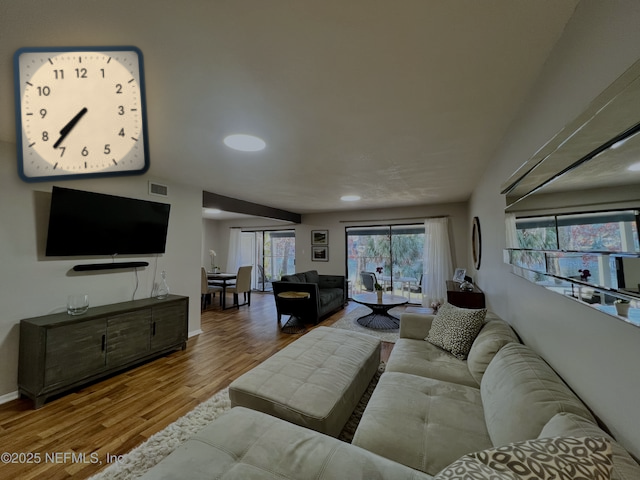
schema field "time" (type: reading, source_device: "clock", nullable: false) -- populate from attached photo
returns 7:37
